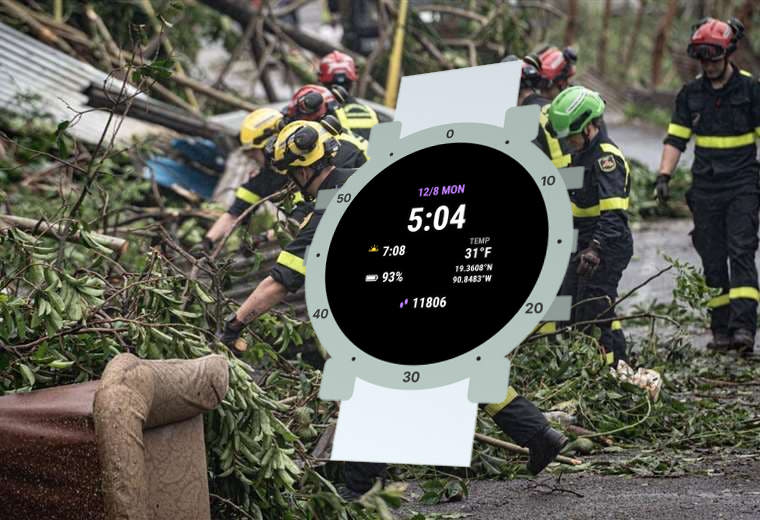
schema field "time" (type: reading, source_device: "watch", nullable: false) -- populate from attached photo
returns 5:04
